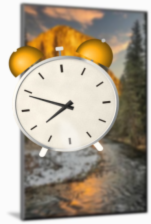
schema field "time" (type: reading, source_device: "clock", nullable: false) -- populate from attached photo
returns 7:49
